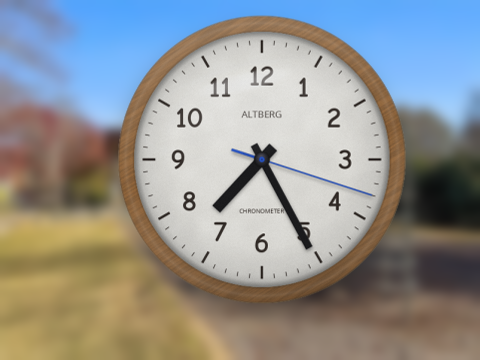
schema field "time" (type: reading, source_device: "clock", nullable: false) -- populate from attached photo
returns 7:25:18
